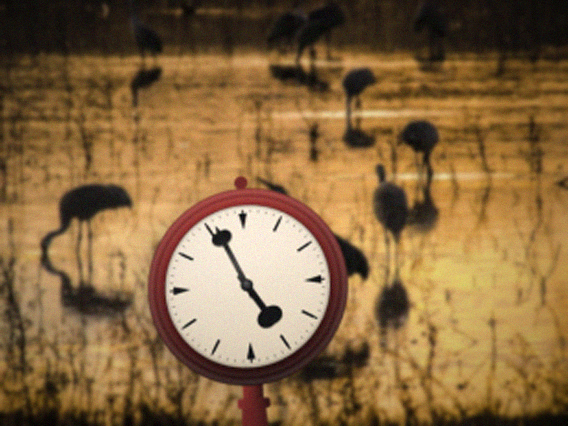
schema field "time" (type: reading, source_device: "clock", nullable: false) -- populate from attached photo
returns 4:56
